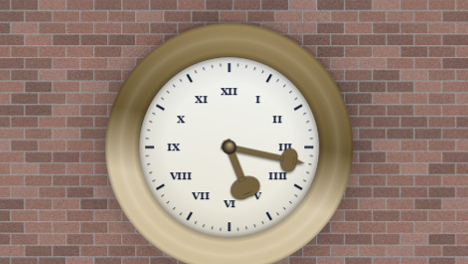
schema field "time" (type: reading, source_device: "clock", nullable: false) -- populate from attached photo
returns 5:17
